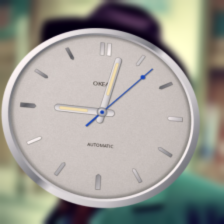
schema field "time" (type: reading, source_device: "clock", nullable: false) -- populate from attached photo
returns 9:02:07
